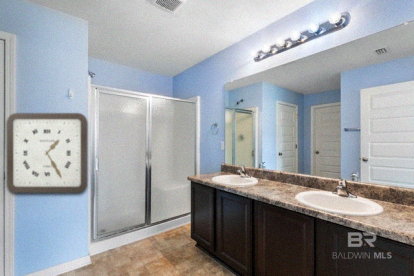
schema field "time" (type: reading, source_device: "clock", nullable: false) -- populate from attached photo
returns 1:25
